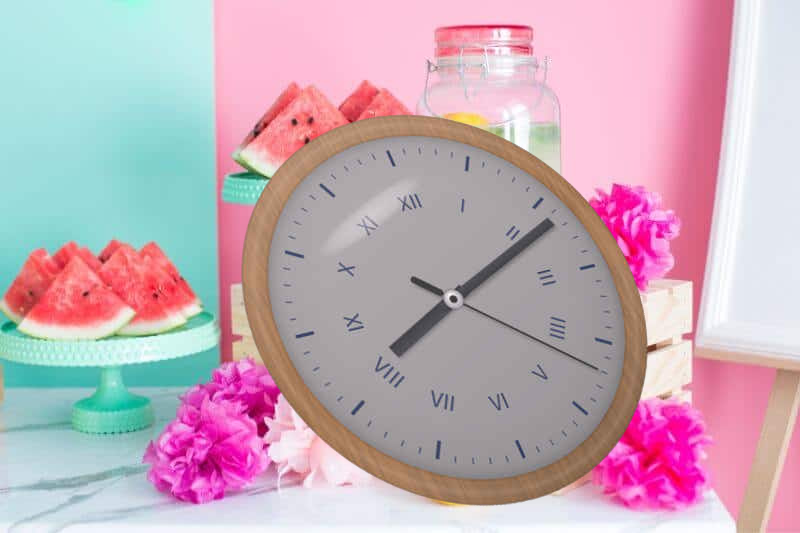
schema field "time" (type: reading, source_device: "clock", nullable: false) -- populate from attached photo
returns 8:11:22
